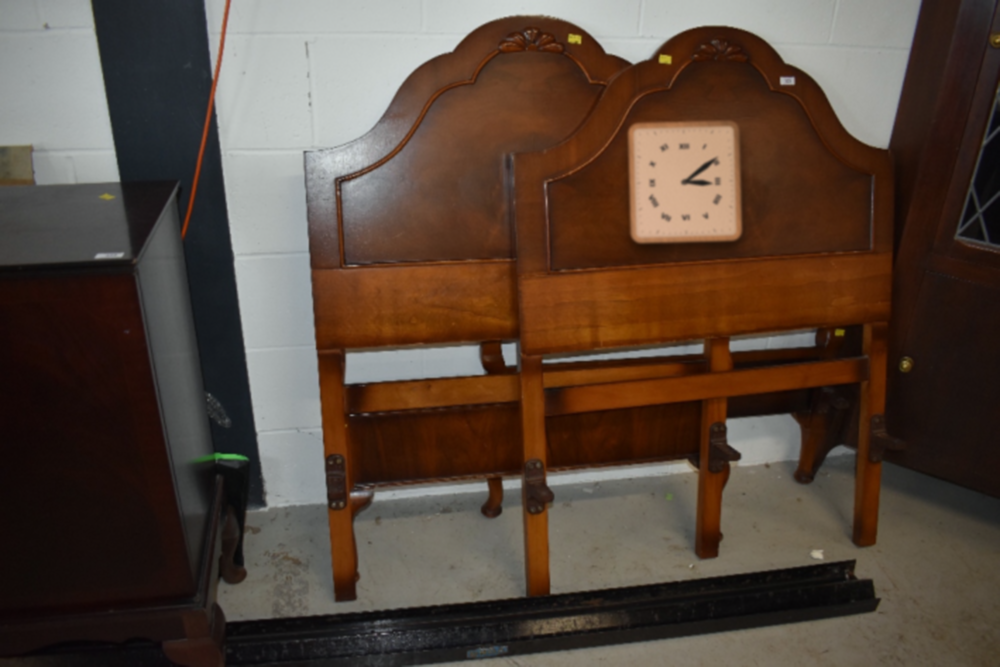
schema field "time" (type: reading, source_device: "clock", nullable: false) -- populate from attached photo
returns 3:09
